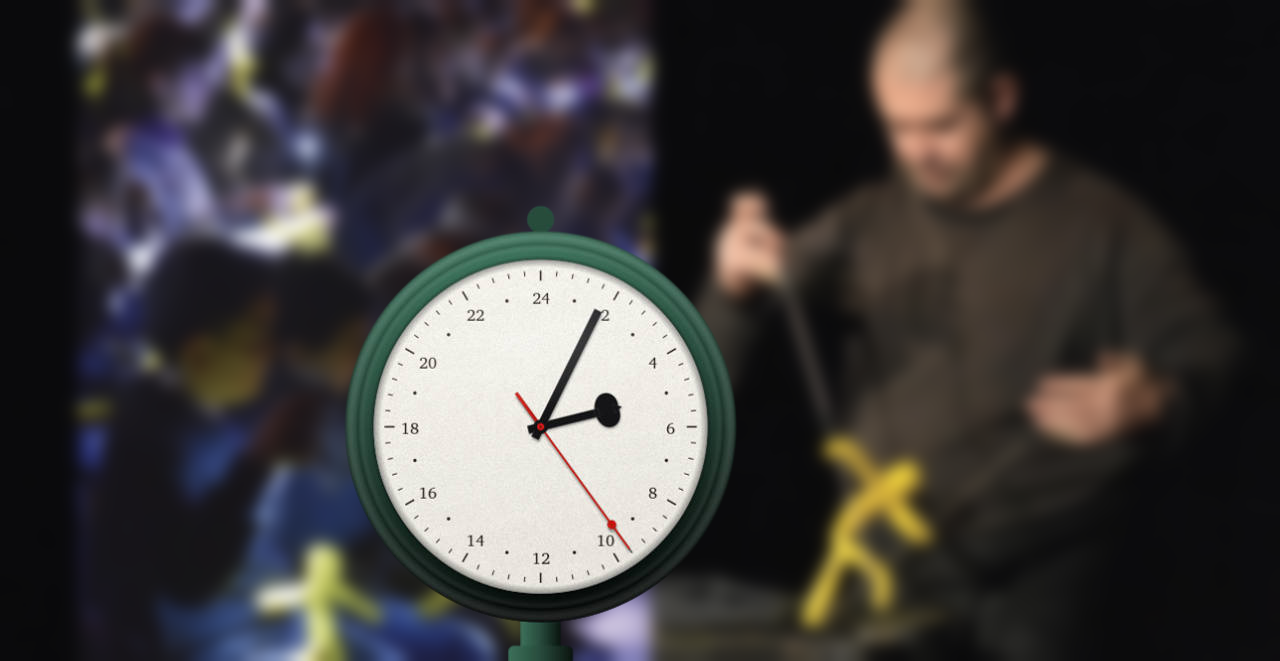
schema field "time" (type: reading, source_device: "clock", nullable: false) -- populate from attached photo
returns 5:04:24
